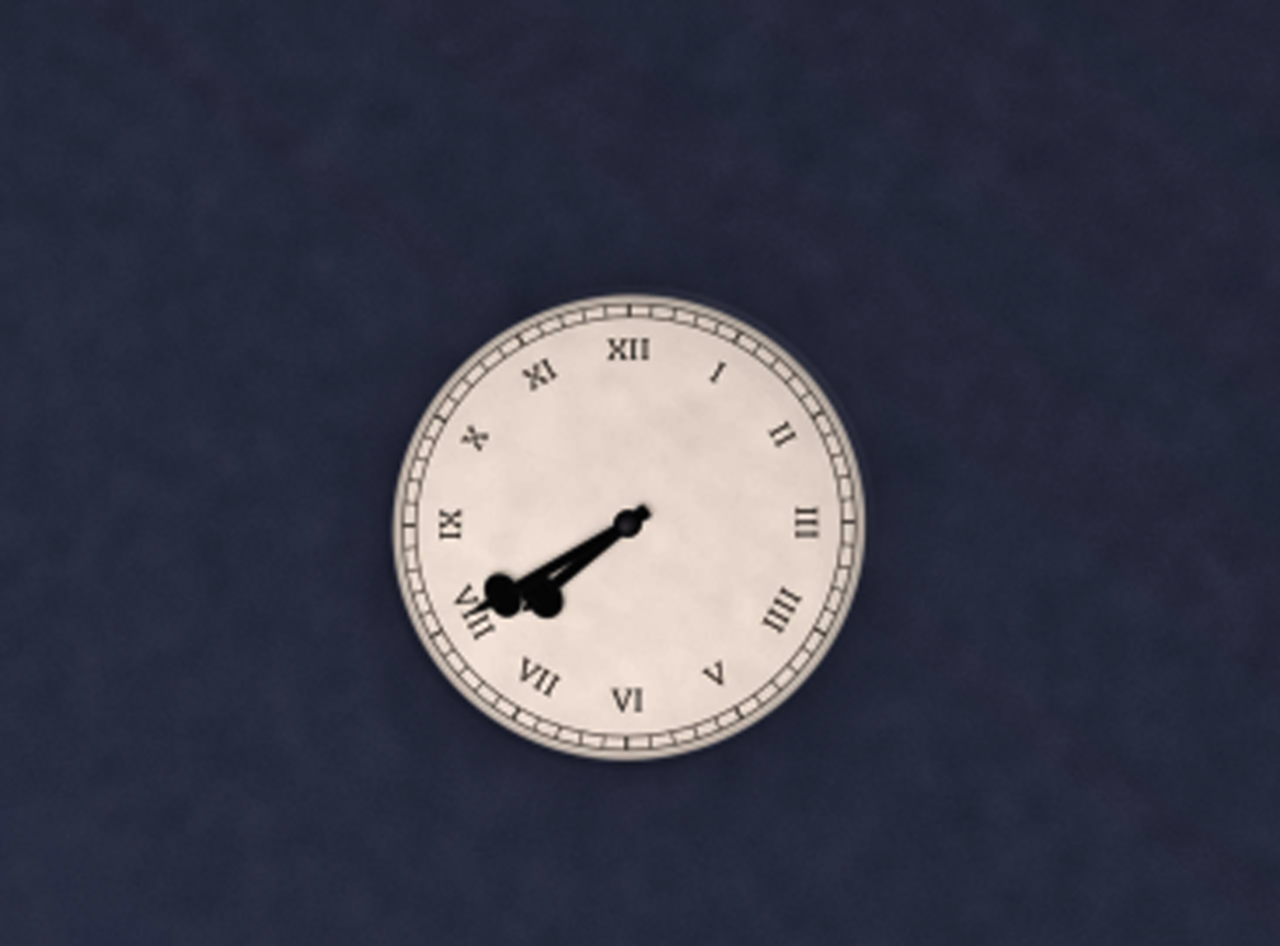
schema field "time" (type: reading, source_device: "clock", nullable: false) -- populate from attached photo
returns 7:40
